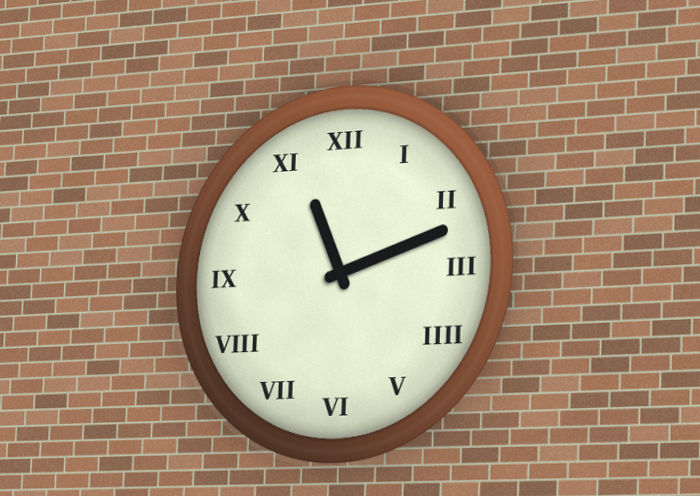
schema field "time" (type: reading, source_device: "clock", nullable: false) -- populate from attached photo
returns 11:12
